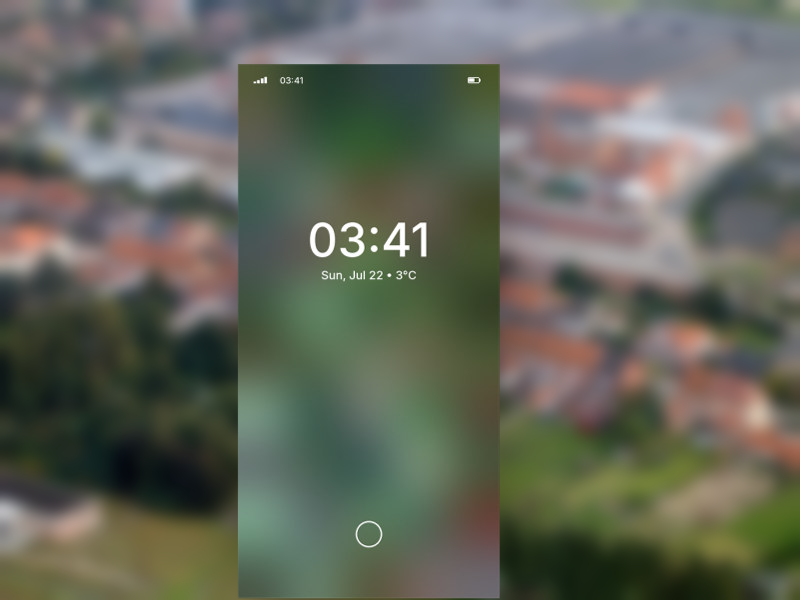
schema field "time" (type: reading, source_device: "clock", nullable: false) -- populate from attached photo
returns 3:41
